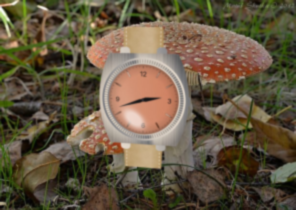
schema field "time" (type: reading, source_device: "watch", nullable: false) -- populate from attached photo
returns 2:42
